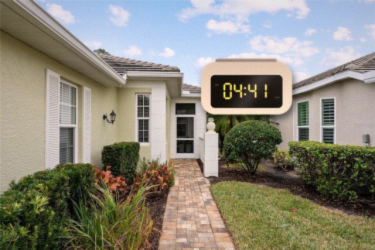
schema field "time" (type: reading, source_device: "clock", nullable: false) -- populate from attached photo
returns 4:41
